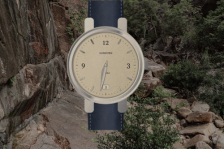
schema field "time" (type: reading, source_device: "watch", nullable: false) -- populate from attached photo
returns 6:32
